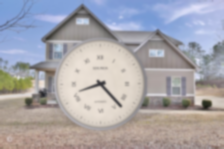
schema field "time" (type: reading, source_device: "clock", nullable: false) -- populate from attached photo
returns 8:23
